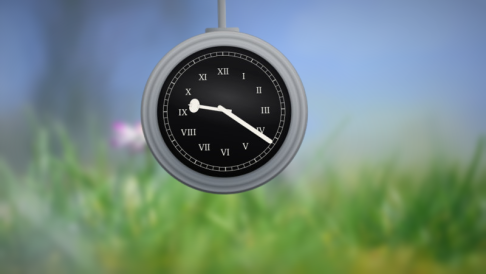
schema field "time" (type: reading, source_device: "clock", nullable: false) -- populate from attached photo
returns 9:21
